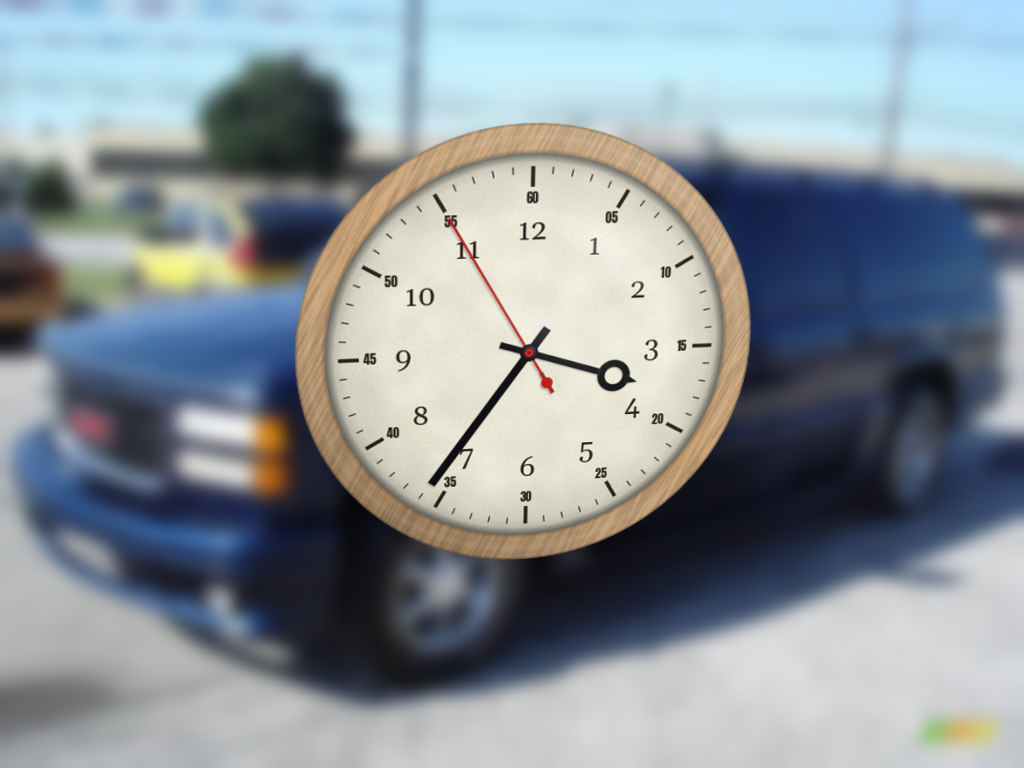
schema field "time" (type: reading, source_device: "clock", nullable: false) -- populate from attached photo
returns 3:35:55
